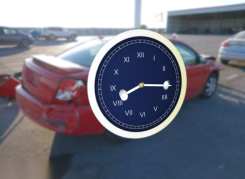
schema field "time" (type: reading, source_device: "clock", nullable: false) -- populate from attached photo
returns 8:16
